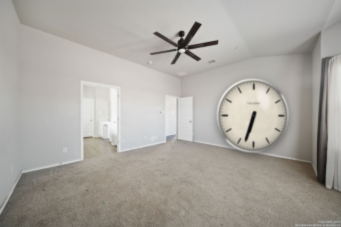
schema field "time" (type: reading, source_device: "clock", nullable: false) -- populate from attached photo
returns 6:33
